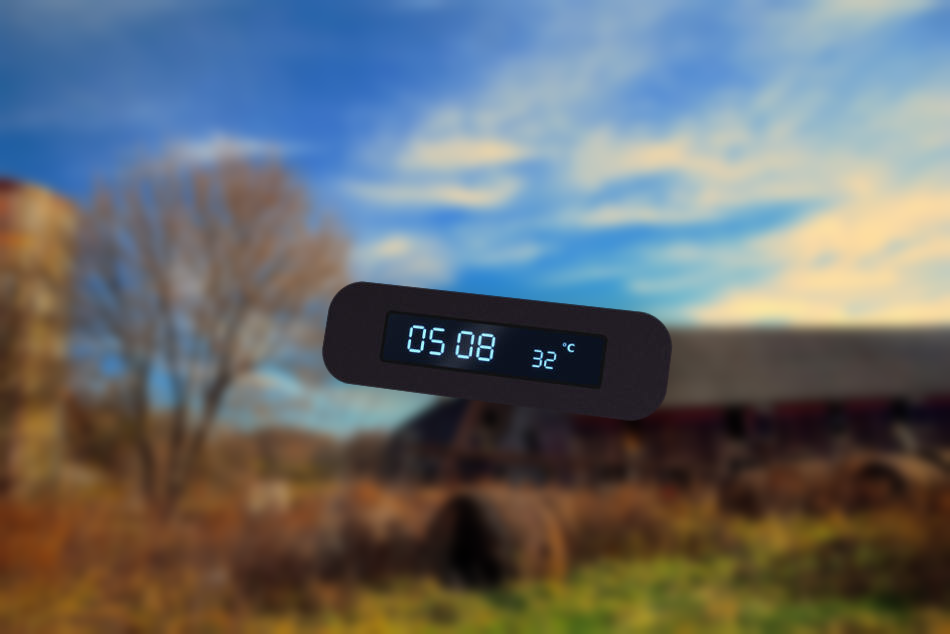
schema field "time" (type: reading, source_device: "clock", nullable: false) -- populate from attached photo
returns 5:08
